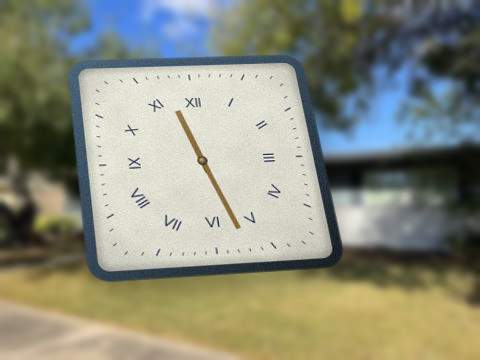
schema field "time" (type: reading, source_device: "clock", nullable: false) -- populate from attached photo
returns 11:27
